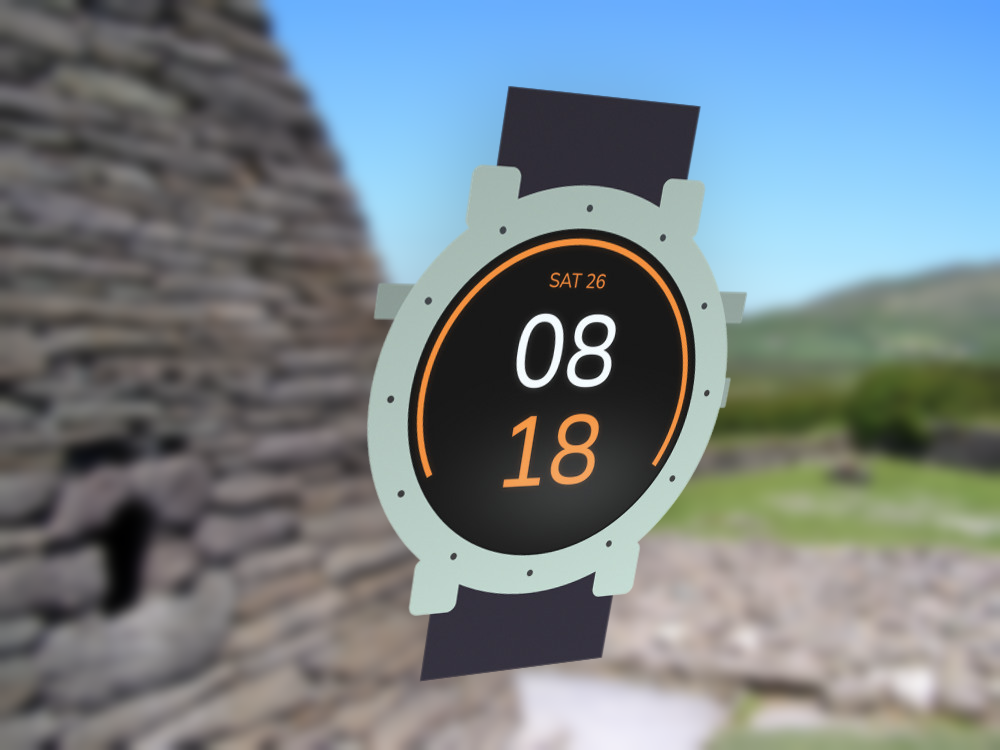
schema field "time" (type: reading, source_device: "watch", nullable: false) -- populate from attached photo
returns 8:18
